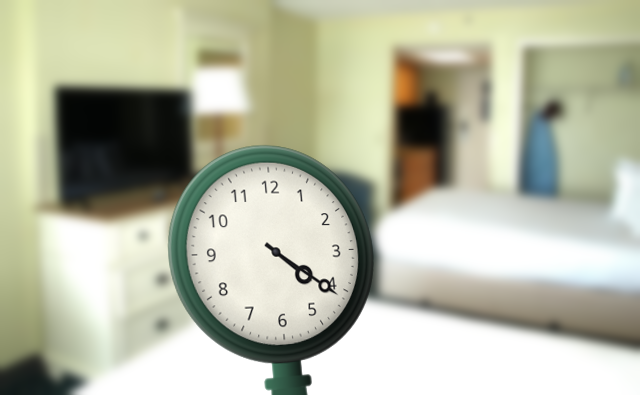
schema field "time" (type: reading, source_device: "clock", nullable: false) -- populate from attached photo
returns 4:21
